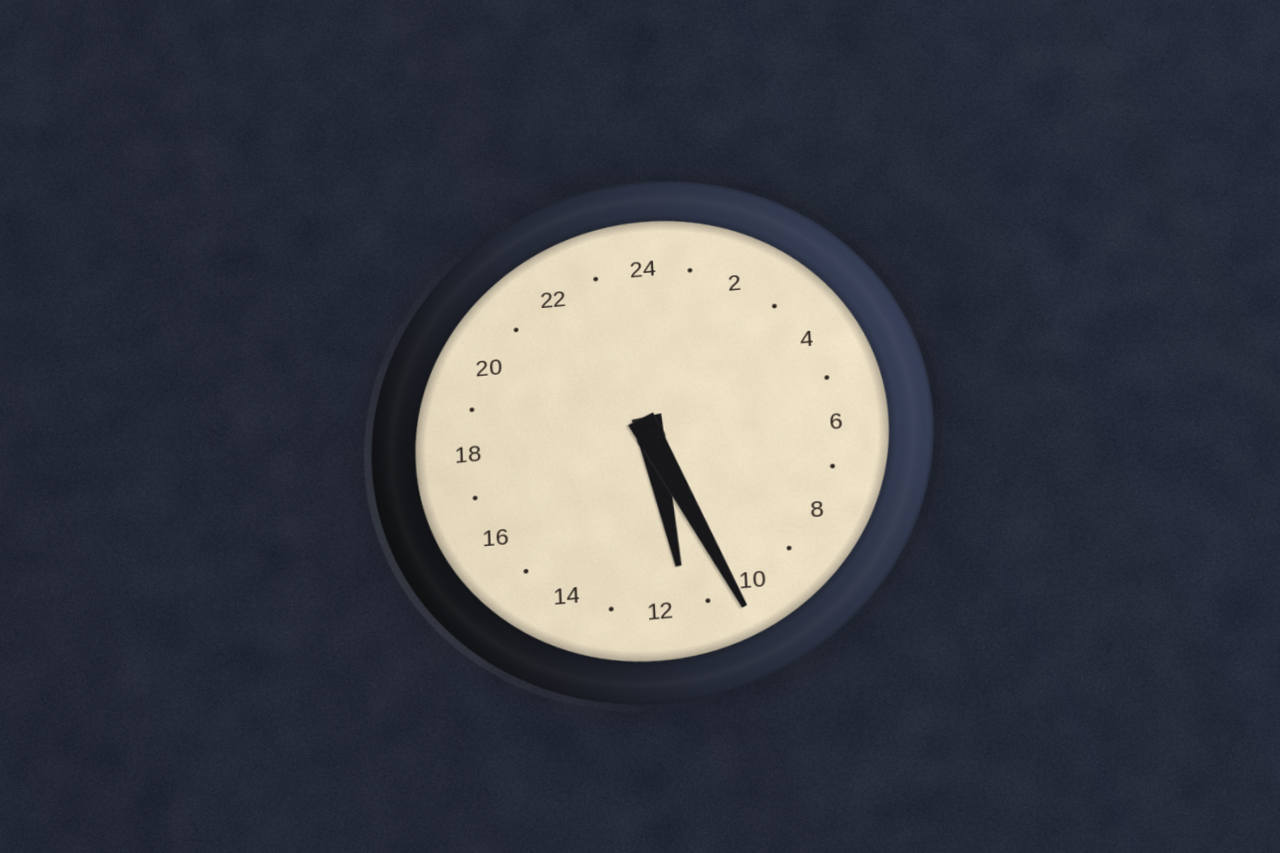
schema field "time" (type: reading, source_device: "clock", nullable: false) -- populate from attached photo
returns 11:26
